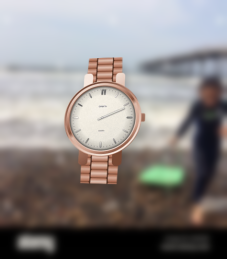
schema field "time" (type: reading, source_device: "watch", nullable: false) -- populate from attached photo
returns 2:11
